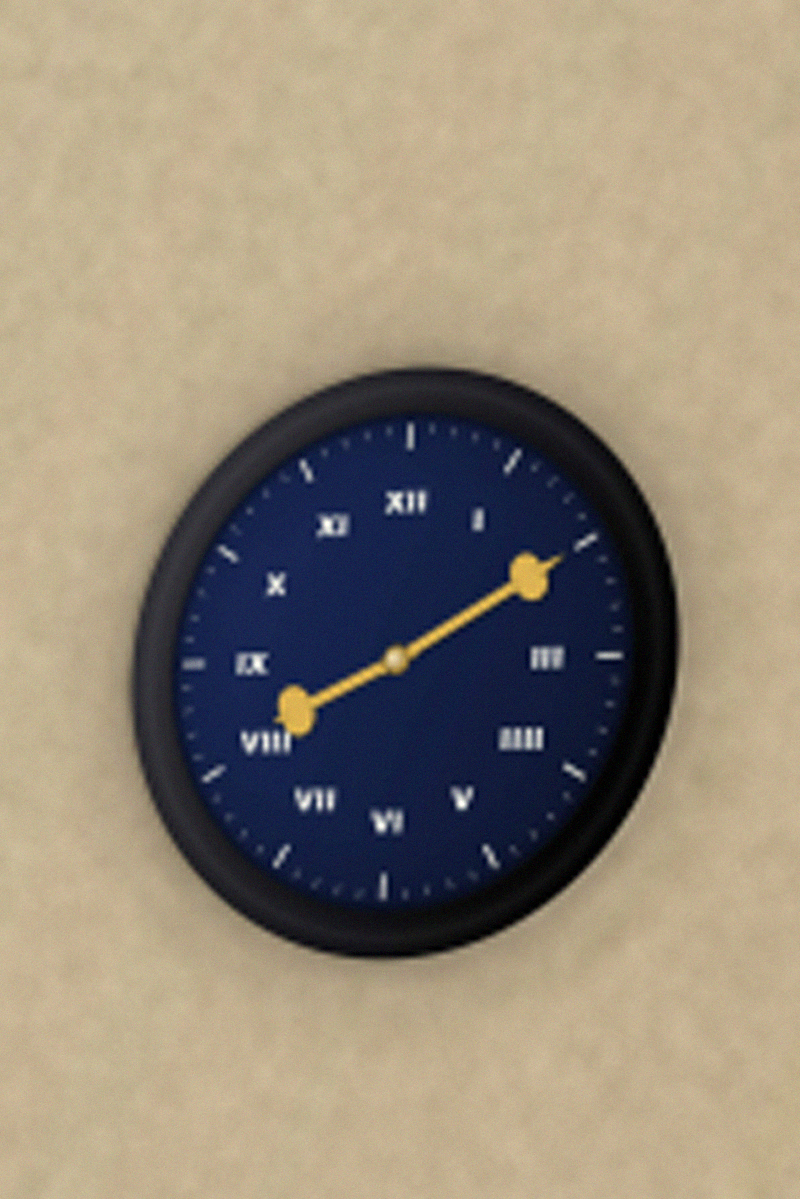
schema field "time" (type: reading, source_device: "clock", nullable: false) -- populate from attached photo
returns 8:10
